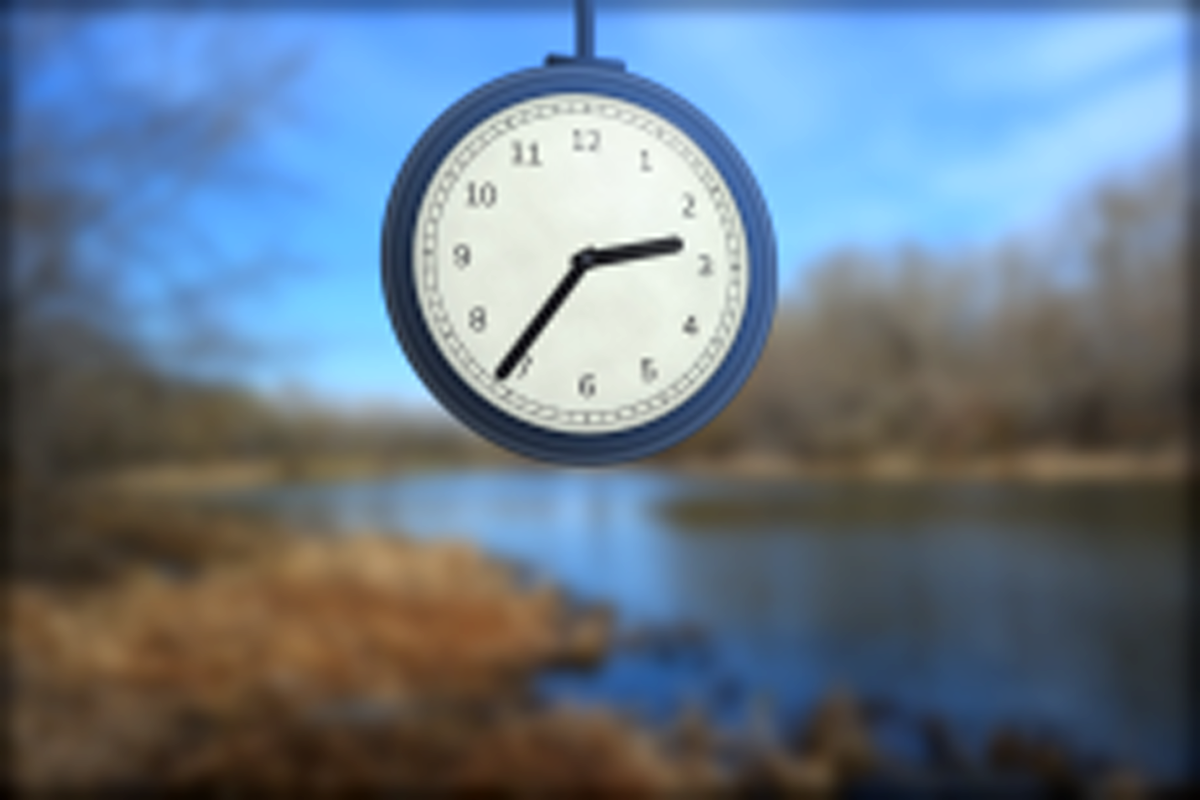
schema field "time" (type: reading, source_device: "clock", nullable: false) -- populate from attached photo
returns 2:36
